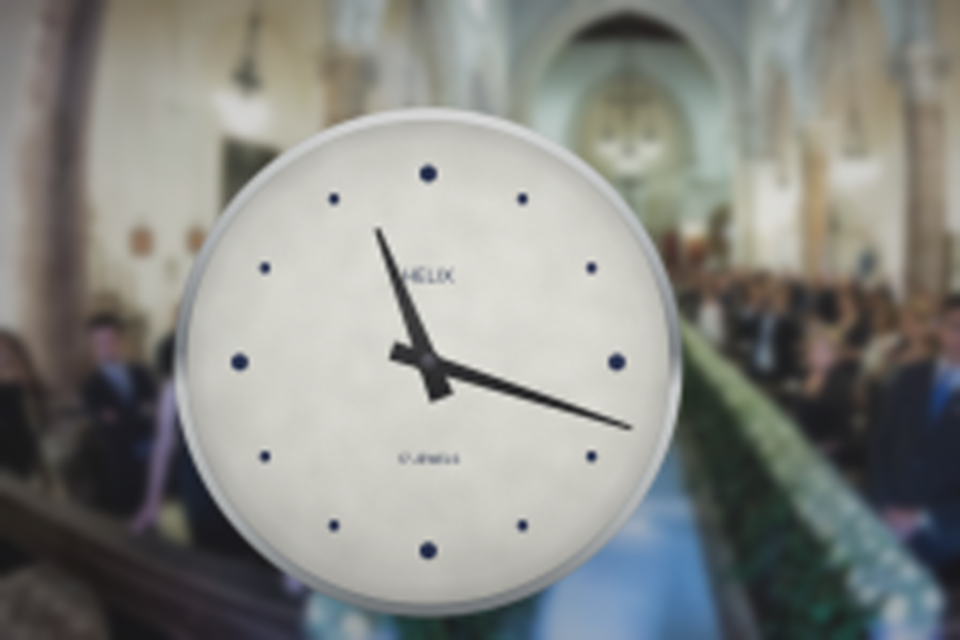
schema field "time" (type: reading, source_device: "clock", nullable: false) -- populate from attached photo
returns 11:18
